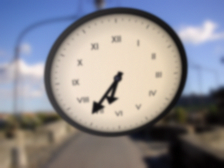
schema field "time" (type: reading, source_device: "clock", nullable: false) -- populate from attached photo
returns 6:36
